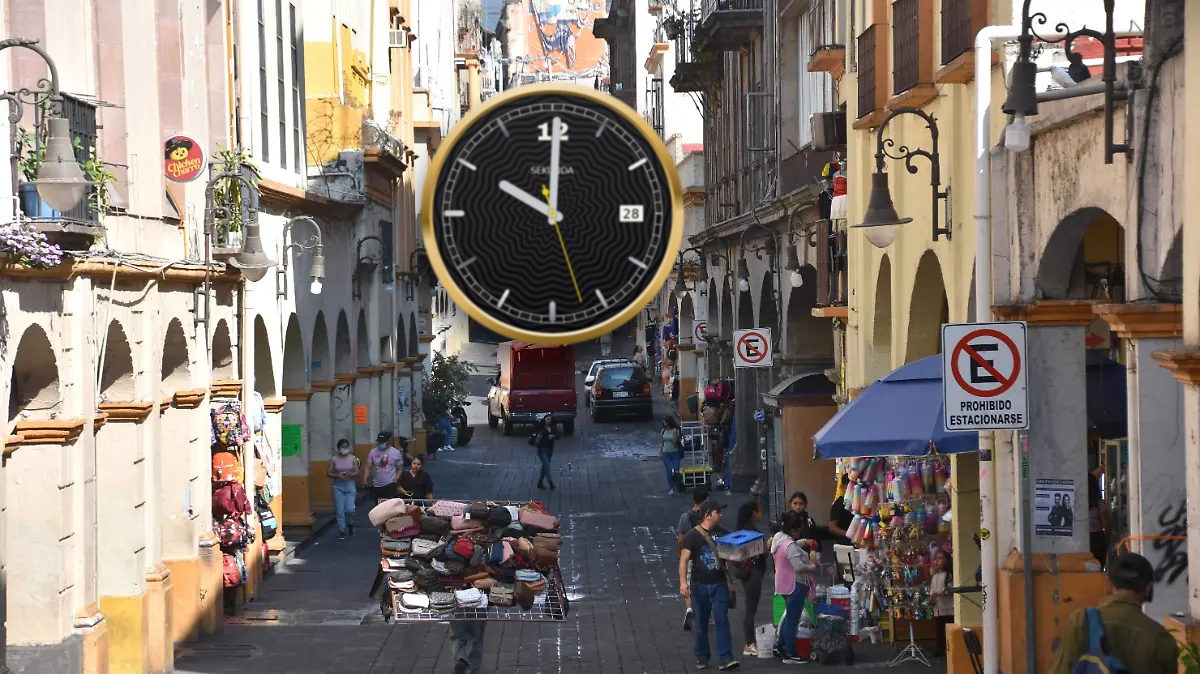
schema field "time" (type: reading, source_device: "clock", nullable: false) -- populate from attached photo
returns 10:00:27
